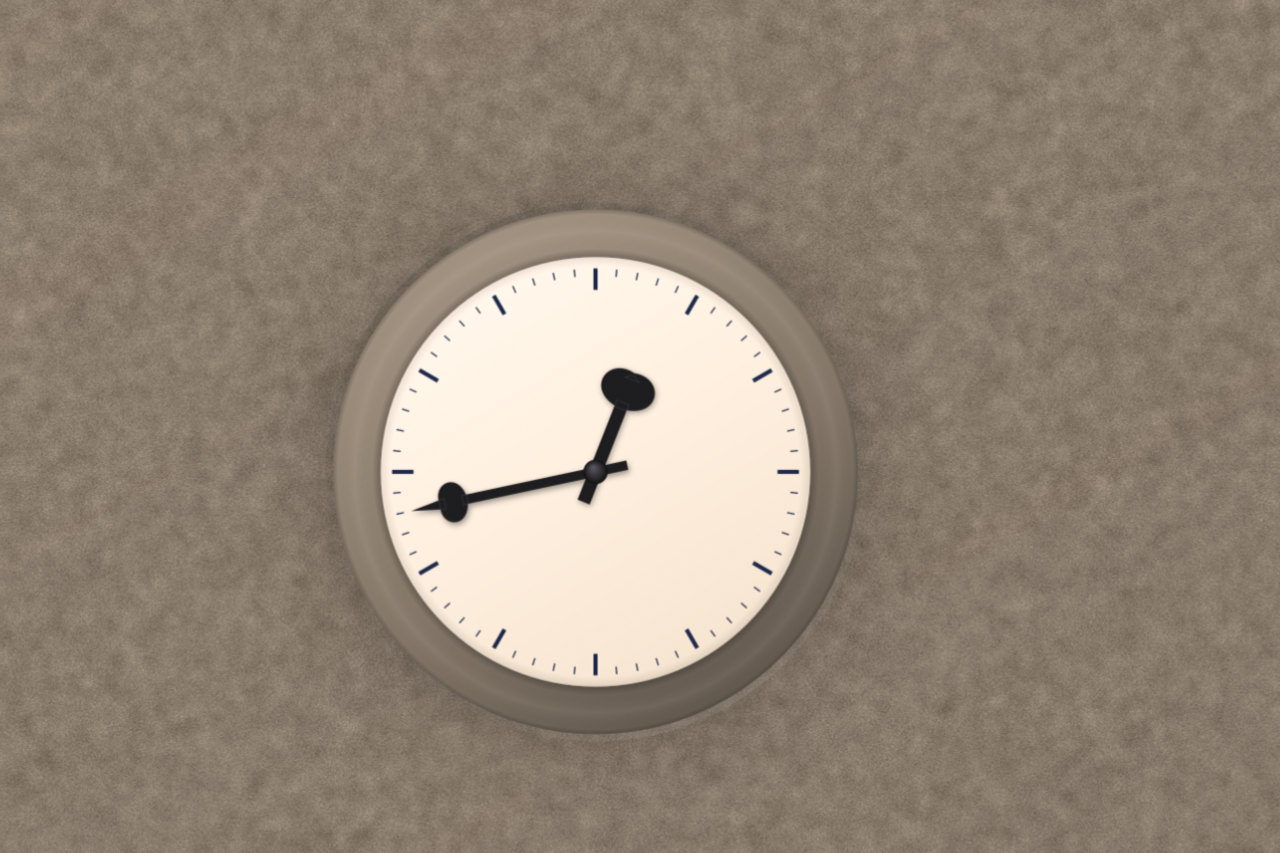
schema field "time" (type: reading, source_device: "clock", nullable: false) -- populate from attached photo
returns 12:43
